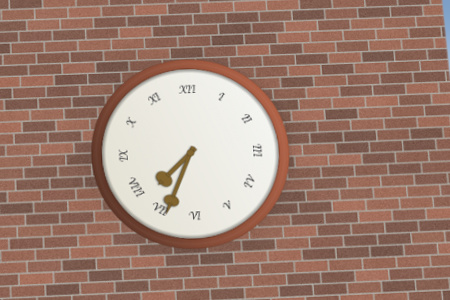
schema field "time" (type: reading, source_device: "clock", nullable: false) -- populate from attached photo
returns 7:34
